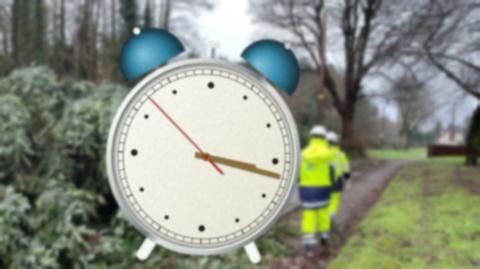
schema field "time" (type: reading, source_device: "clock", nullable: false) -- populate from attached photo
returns 3:16:52
